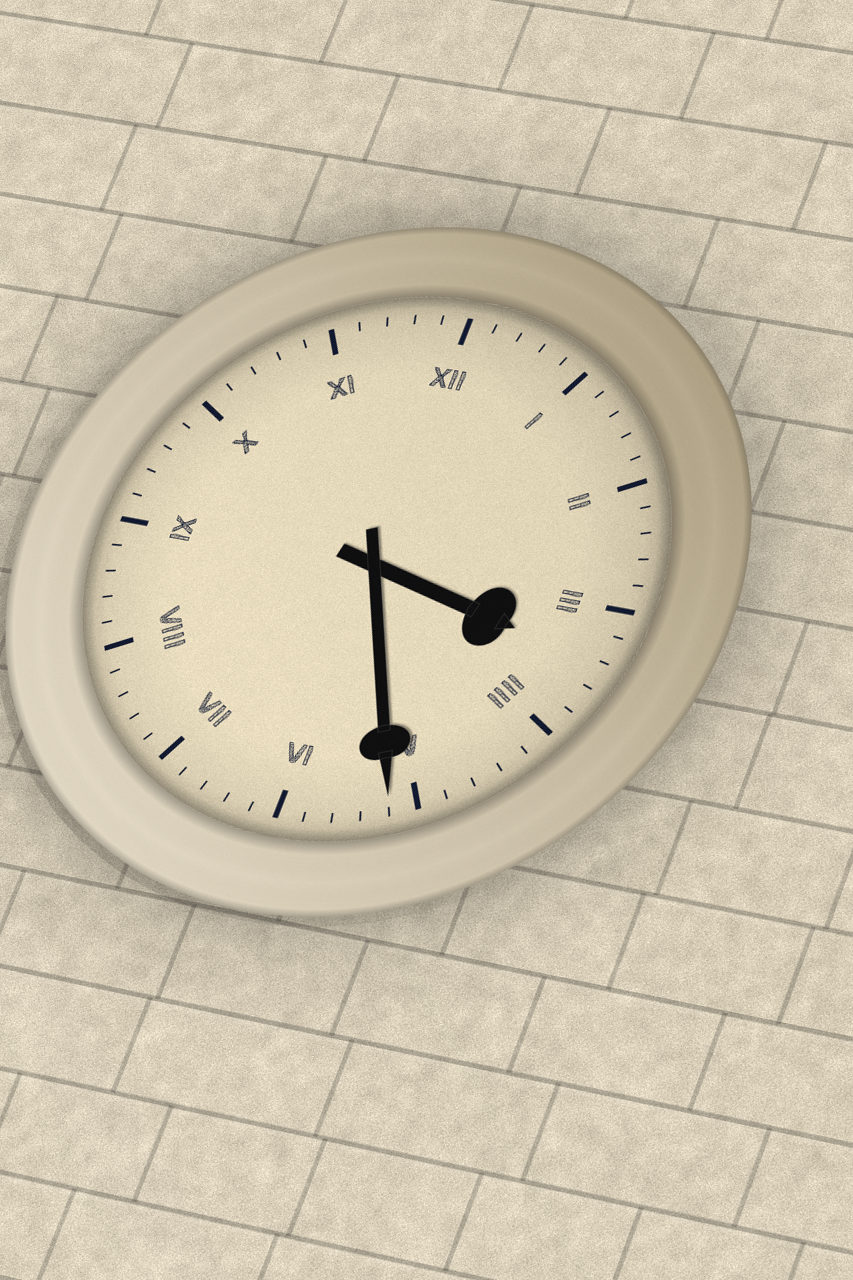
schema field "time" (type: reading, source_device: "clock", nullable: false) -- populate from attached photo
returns 3:26
